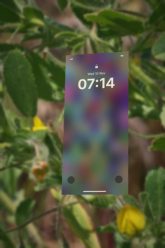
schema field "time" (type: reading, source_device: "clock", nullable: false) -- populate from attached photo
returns 7:14
